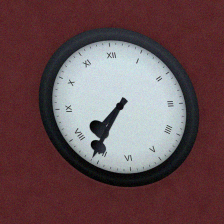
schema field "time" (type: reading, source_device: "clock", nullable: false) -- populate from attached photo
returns 7:36
